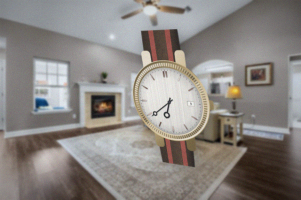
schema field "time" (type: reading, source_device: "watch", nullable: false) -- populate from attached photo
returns 6:39
